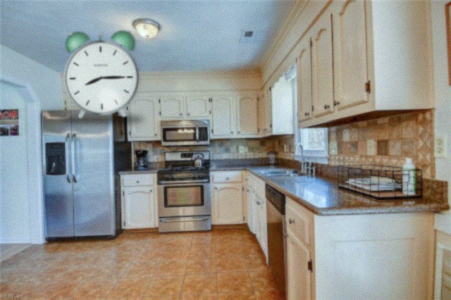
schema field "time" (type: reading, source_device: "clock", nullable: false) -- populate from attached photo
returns 8:15
